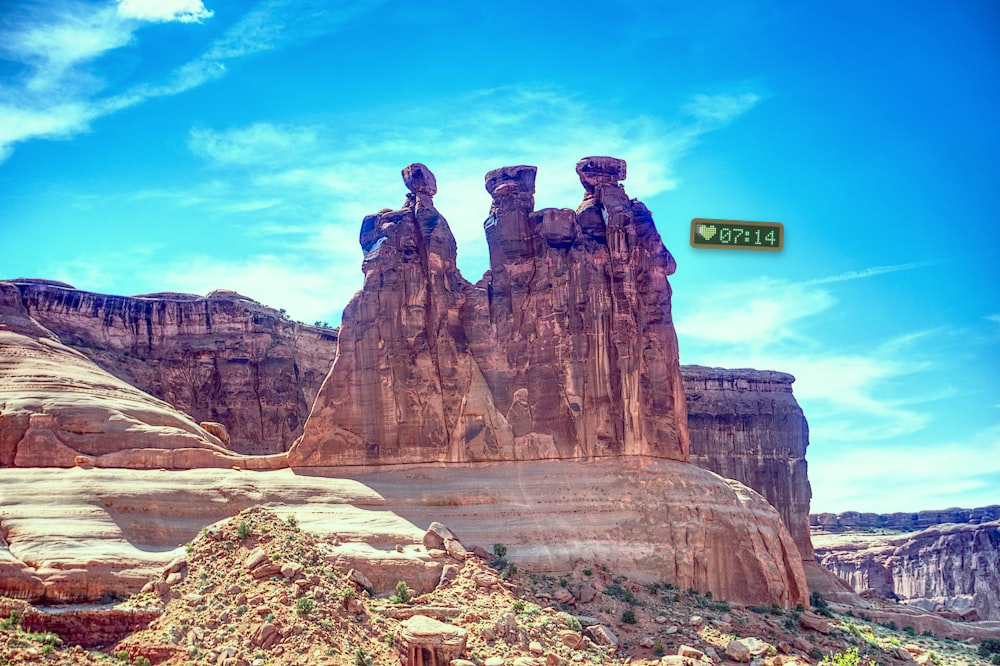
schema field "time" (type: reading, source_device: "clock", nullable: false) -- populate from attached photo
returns 7:14
